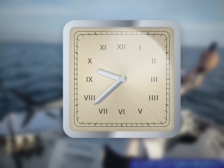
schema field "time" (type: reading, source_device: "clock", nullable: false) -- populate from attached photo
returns 9:38
